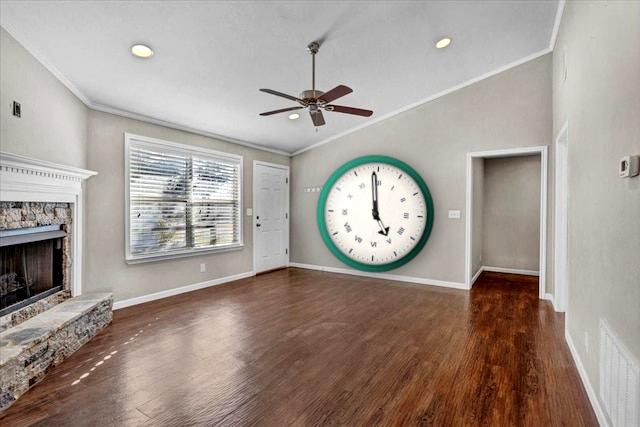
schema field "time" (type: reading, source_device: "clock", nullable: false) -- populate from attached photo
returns 4:59
